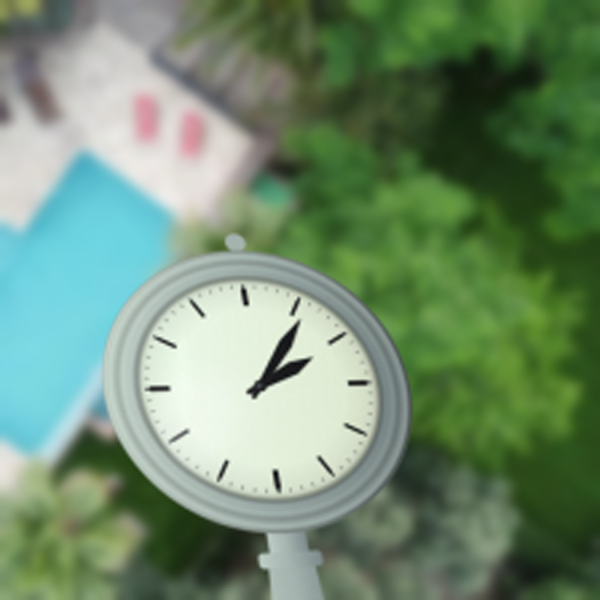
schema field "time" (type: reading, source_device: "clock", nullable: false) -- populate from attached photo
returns 2:06
